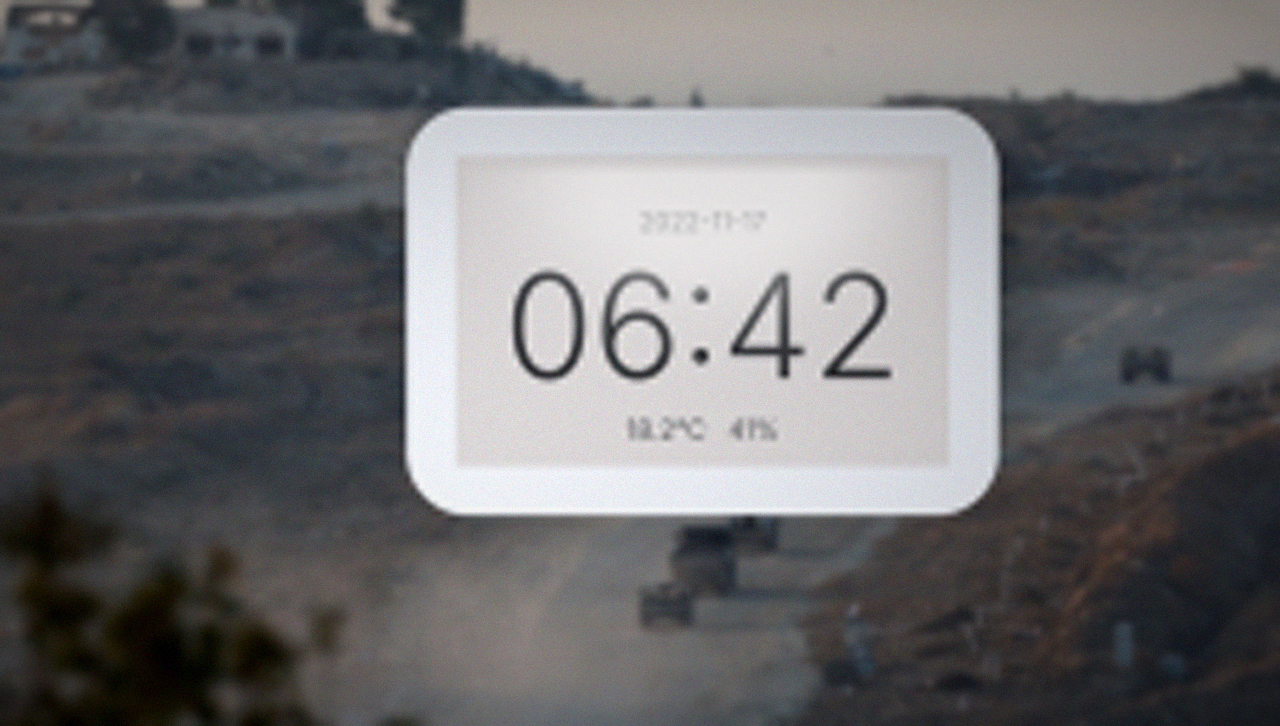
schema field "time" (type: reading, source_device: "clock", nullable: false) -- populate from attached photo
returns 6:42
